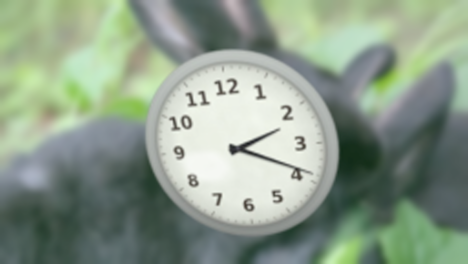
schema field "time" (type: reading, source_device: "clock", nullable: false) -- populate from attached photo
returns 2:19
